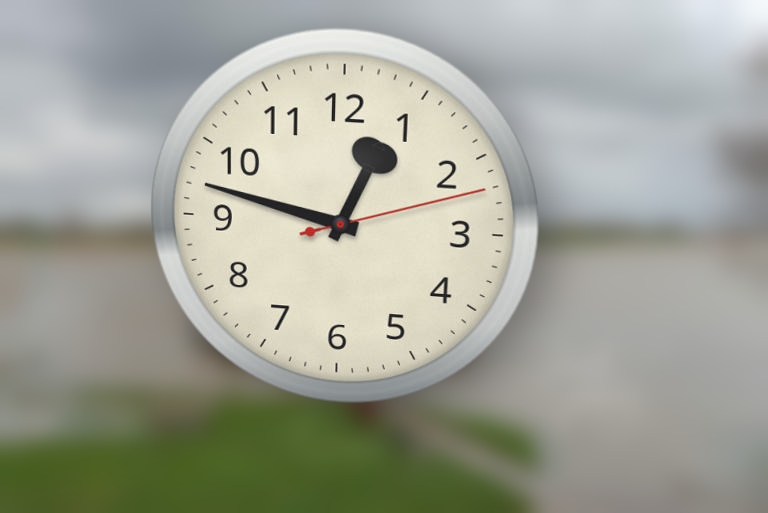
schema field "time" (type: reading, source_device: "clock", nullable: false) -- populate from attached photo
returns 12:47:12
